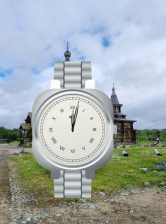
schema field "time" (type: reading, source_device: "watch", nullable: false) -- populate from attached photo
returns 12:02
